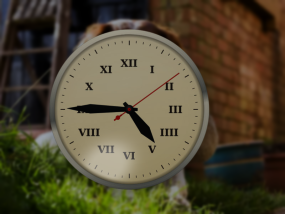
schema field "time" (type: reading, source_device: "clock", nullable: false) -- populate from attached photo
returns 4:45:09
